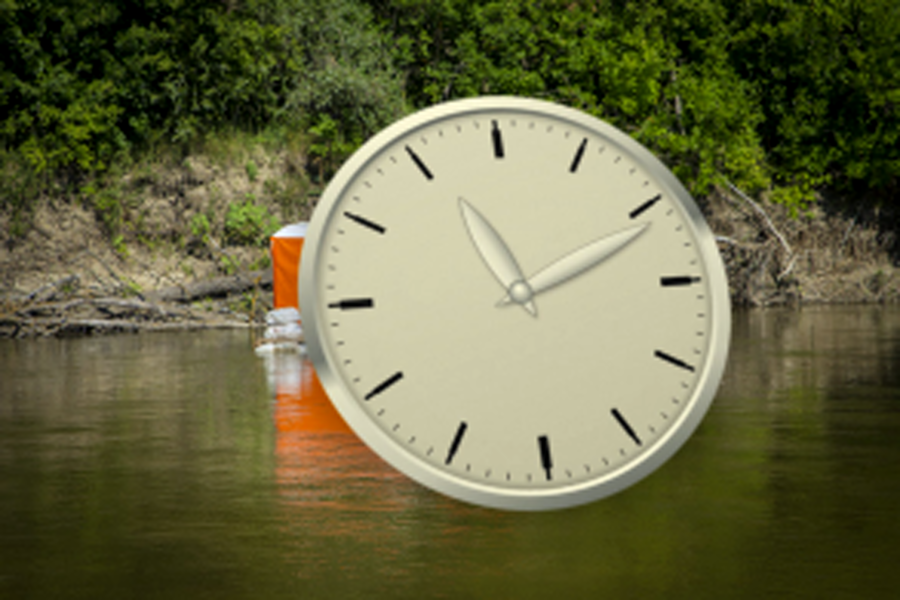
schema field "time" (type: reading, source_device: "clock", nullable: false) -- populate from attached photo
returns 11:11
